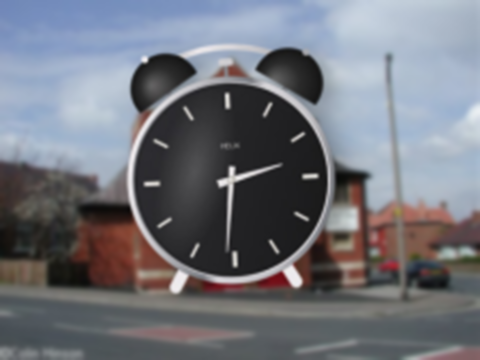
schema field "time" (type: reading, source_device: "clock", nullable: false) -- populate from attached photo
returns 2:31
